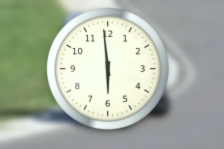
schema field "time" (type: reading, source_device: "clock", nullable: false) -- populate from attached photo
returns 5:59
